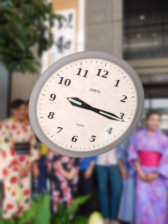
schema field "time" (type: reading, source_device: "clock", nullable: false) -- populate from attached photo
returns 9:16
